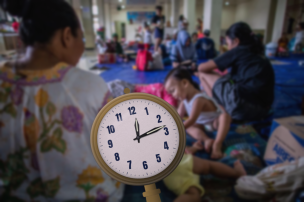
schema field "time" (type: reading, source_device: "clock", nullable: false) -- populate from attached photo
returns 12:13
